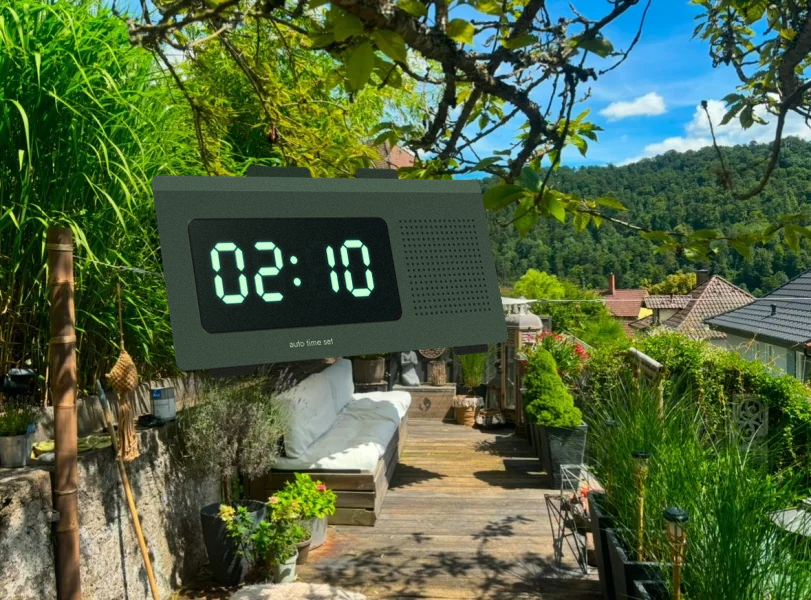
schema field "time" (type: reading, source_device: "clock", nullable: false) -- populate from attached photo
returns 2:10
